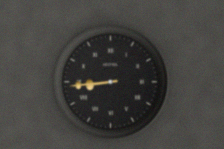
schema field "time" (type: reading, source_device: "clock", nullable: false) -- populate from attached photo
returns 8:44
